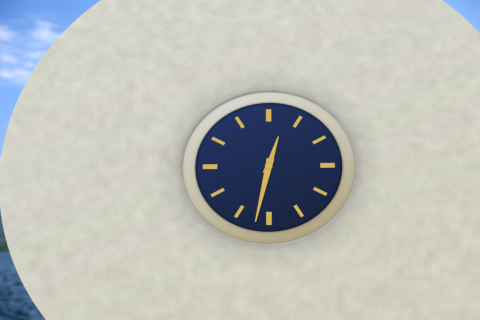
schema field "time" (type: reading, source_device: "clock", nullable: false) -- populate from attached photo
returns 12:32
